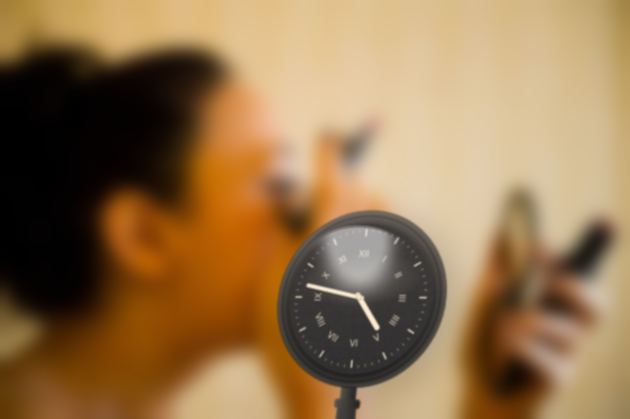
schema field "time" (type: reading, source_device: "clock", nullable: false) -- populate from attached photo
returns 4:47
